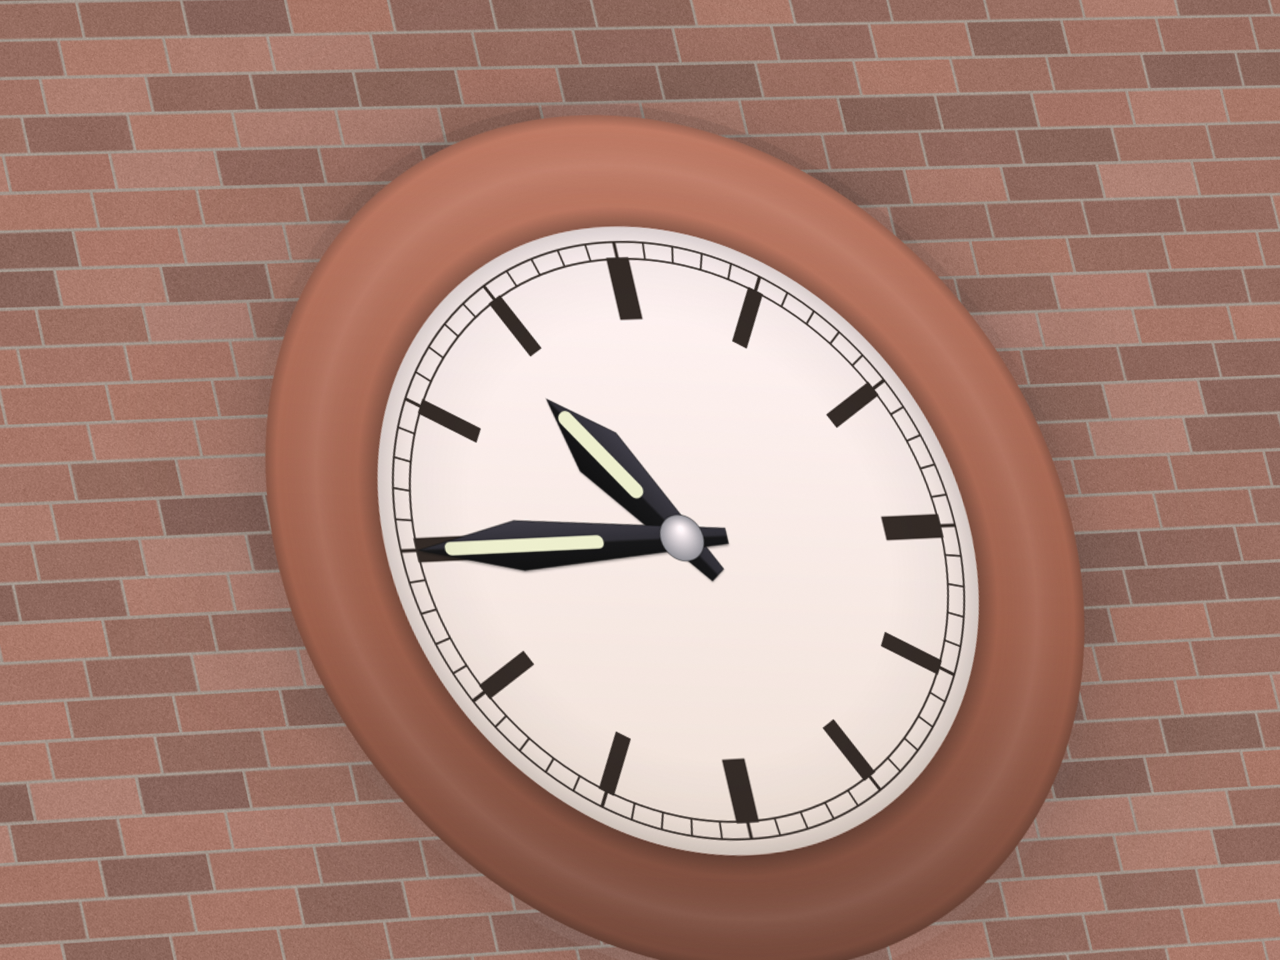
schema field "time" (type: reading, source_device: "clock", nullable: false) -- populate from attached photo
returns 10:45
